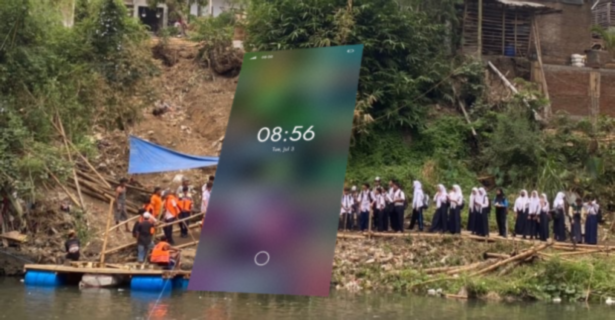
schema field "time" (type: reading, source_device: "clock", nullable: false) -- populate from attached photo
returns 8:56
